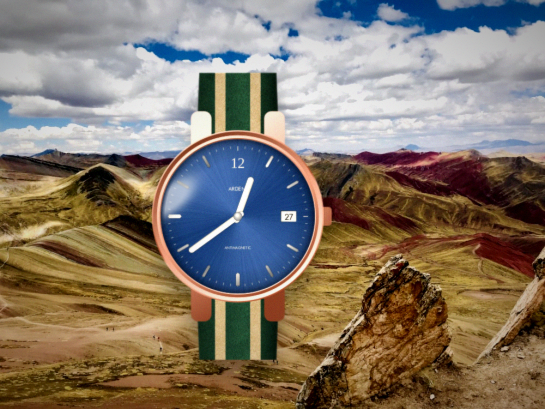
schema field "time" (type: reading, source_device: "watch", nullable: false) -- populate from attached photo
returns 12:39
